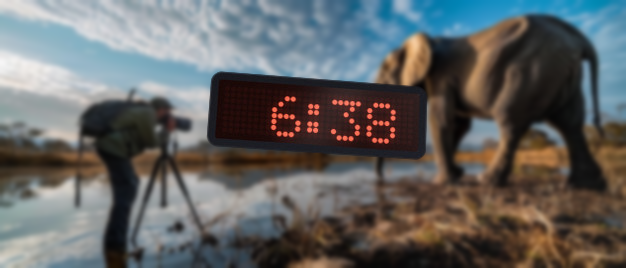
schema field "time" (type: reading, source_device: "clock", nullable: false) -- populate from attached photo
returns 6:38
